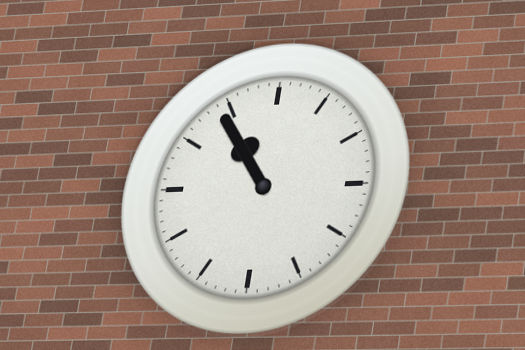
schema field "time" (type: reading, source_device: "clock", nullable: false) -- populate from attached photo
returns 10:54
